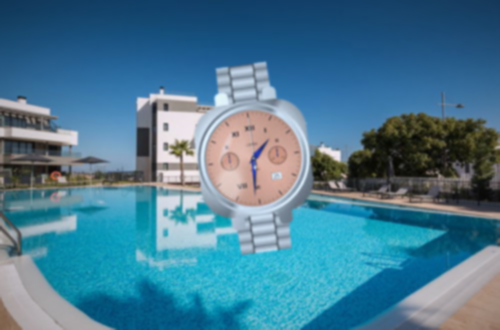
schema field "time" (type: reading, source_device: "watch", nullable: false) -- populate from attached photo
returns 1:31
